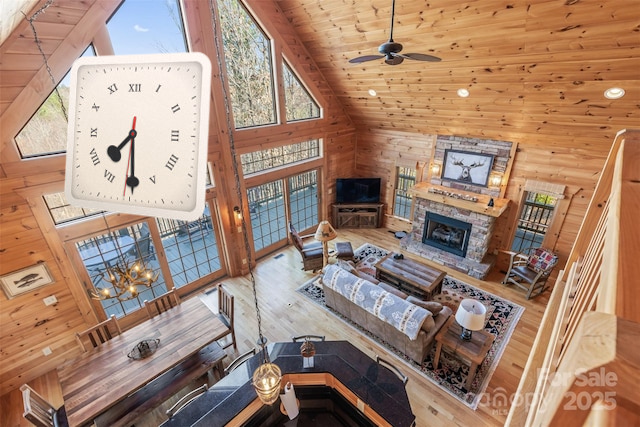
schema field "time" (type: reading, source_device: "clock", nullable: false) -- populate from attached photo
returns 7:29:31
